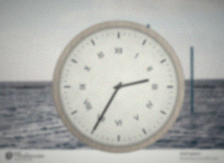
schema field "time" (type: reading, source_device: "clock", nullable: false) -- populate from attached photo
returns 2:35
